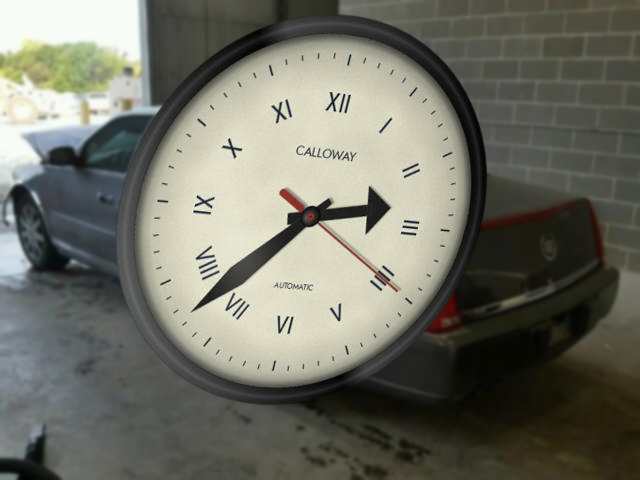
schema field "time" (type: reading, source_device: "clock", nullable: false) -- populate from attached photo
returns 2:37:20
